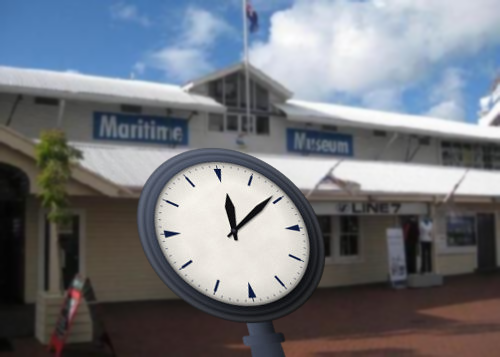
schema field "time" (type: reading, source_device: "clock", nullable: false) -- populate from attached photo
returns 12:09
